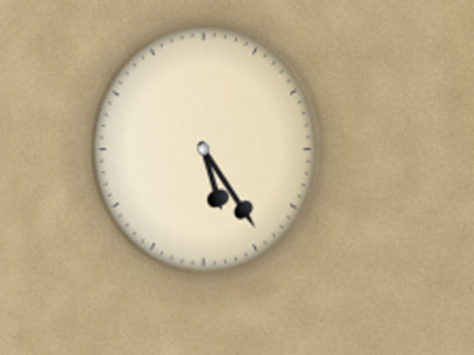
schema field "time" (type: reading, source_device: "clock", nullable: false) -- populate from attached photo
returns 5:24
